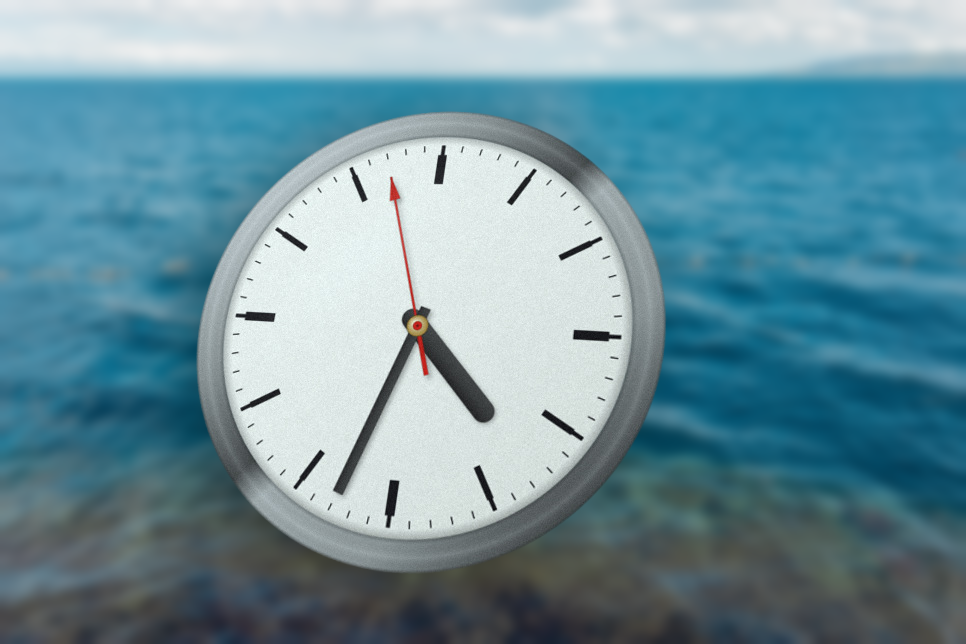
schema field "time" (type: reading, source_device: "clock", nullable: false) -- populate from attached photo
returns 4:32:57
